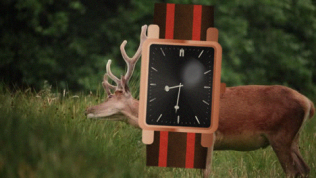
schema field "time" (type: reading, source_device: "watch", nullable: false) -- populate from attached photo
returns 8:31
